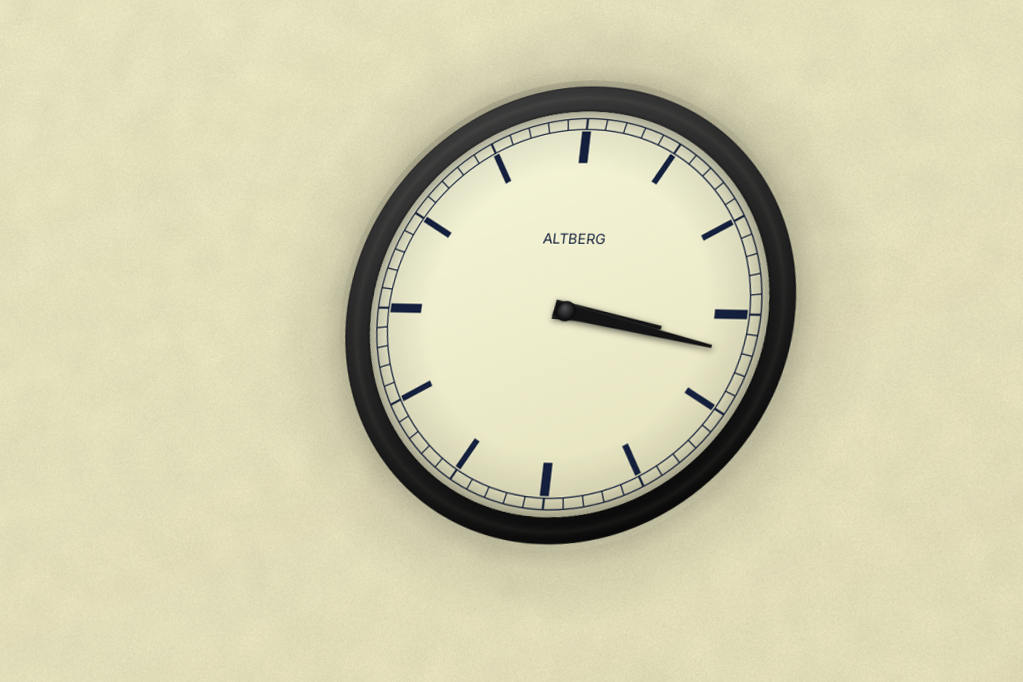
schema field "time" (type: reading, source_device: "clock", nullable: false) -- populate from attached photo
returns 3:17
